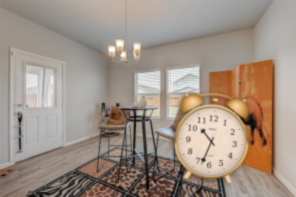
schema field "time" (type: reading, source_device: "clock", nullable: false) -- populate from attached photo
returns 10:33
